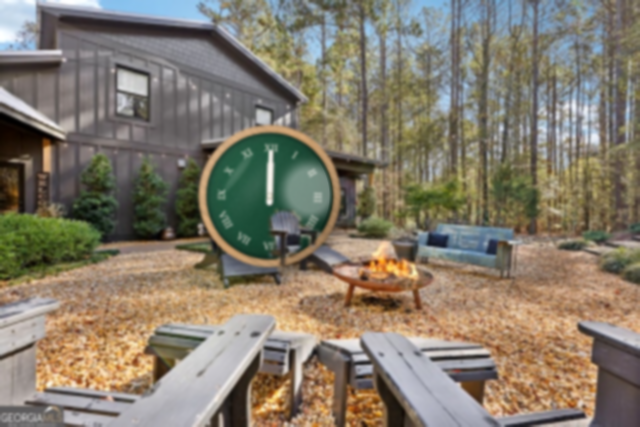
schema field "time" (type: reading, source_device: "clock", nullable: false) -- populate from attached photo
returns 12:00
